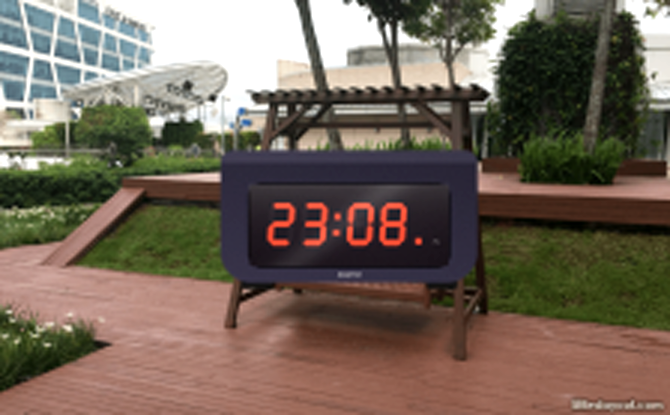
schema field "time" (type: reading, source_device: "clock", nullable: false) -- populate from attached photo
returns 23:08
